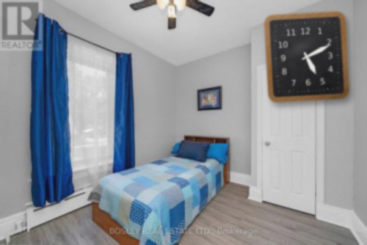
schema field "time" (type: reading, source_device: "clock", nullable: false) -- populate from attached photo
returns 5:11
